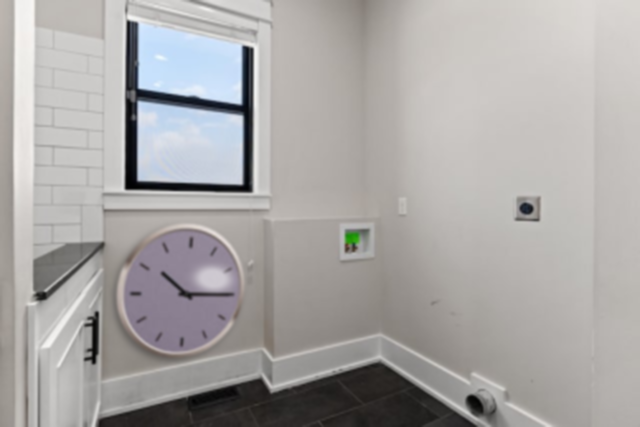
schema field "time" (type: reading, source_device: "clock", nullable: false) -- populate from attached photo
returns 10:15
